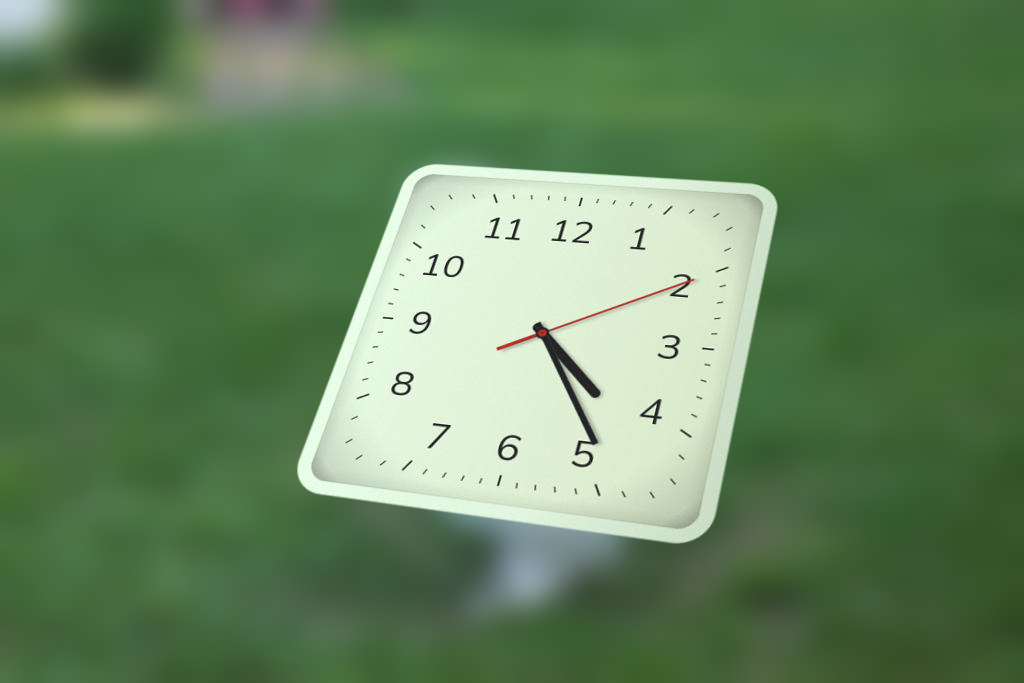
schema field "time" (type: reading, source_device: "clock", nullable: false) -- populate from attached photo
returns 4:24:10
